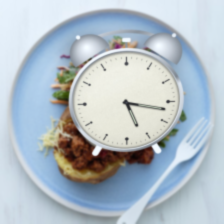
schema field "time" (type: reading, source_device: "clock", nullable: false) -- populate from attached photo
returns 5:17
